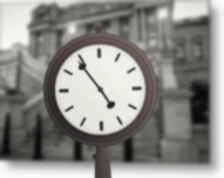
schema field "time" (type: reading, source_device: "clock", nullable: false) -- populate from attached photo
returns 4:54
